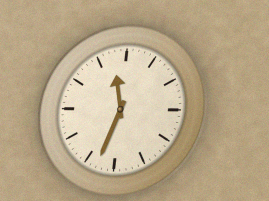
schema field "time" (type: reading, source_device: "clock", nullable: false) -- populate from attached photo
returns 11:33
